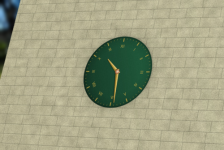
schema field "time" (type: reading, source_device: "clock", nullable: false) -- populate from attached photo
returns 10:29
